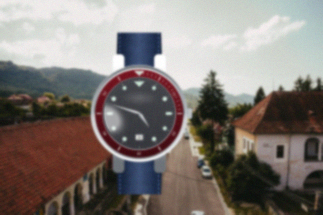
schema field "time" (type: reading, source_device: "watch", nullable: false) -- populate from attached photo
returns 4:48
